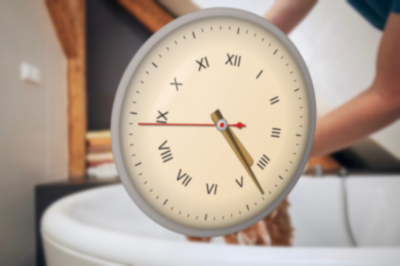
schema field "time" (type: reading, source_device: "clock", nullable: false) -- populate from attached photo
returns 4:22:44
